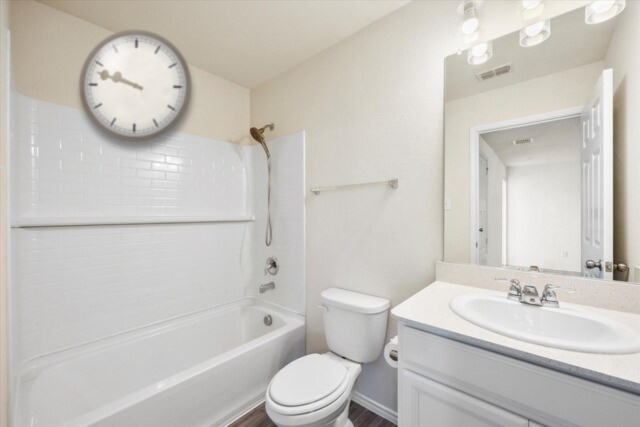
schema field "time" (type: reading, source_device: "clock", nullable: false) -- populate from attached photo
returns 9:48
